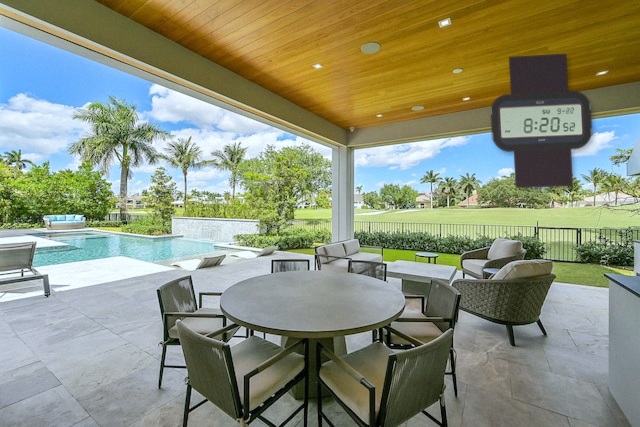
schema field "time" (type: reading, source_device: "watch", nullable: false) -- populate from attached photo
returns 8:20
